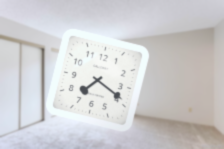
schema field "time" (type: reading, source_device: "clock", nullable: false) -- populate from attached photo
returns 7:19
